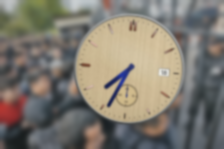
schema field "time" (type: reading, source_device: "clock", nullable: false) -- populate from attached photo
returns 7:34
